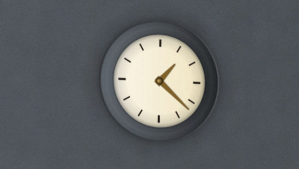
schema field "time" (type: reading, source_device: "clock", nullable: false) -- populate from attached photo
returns 1:22
